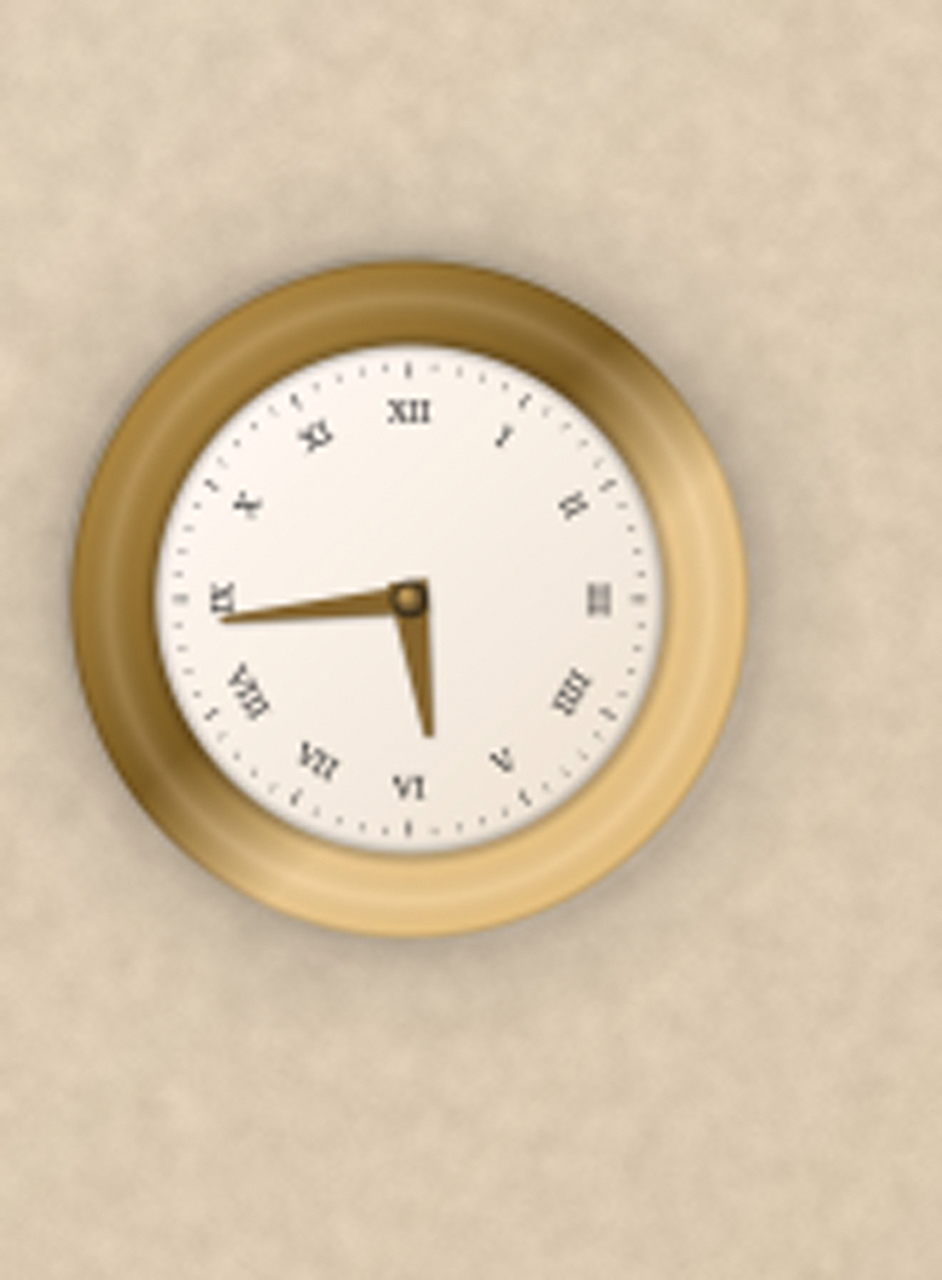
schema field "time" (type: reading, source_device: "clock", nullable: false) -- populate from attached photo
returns 5:44
